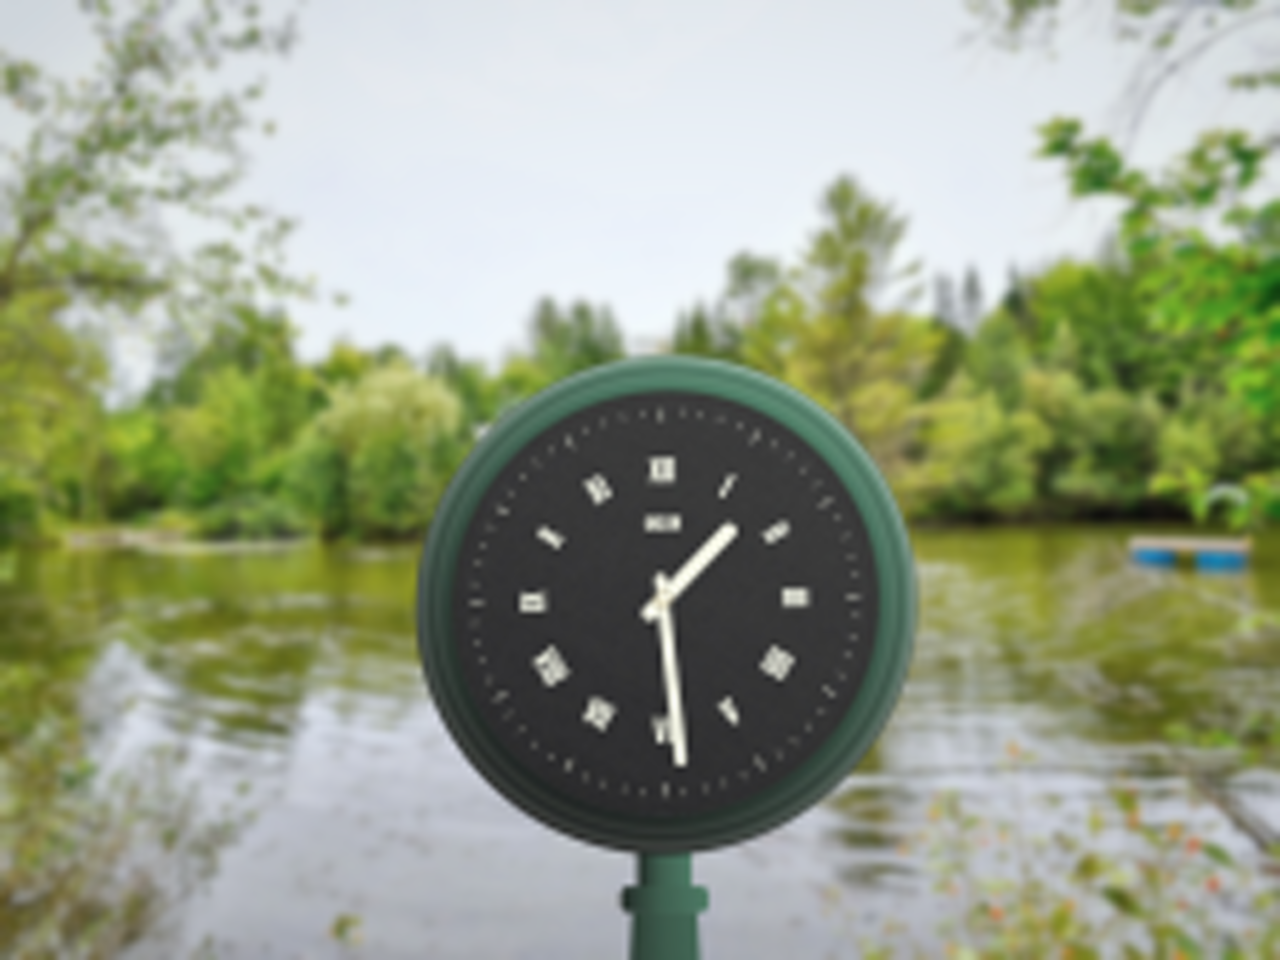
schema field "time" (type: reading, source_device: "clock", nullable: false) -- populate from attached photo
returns 1:29
